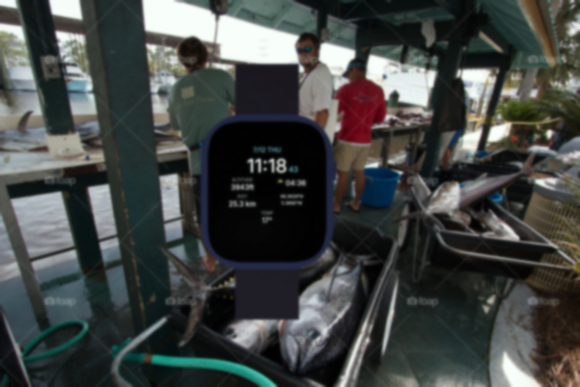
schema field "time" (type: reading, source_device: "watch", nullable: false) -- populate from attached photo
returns 11:18
